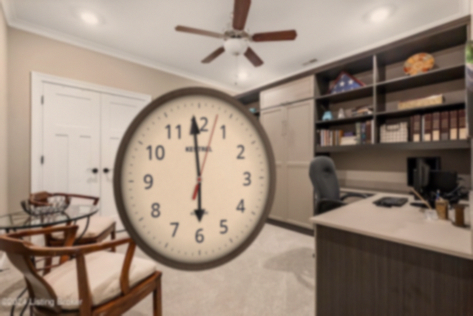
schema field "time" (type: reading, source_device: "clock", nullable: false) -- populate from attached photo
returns 5:59:03
